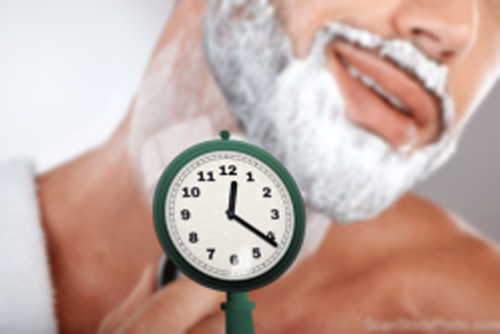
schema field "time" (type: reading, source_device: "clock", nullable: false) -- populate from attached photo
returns 12:21
